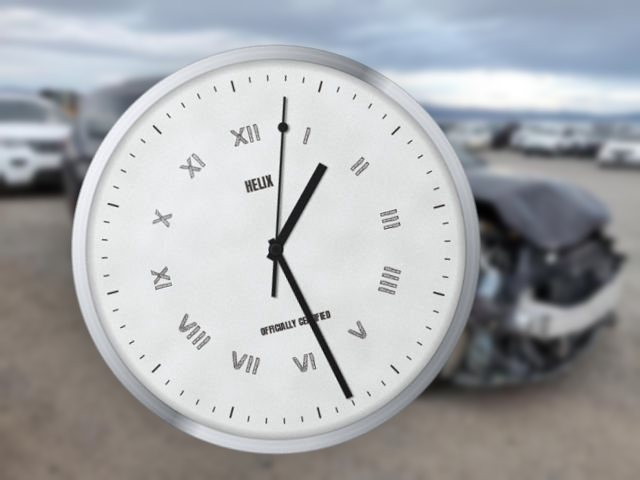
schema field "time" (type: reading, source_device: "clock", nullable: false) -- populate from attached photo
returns 1:28:03
